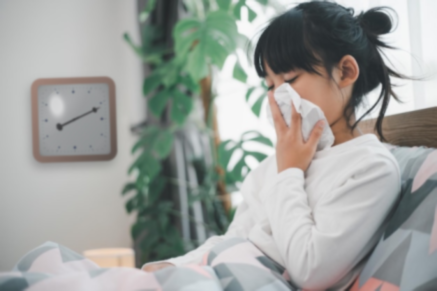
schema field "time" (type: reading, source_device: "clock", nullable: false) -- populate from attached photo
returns 8:11
